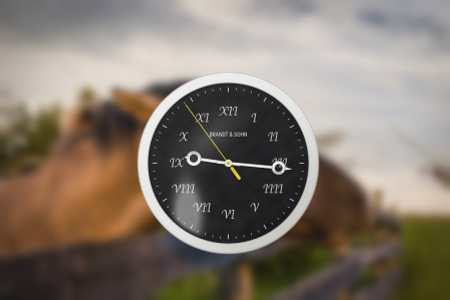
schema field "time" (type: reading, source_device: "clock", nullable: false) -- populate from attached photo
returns 9:15:54
